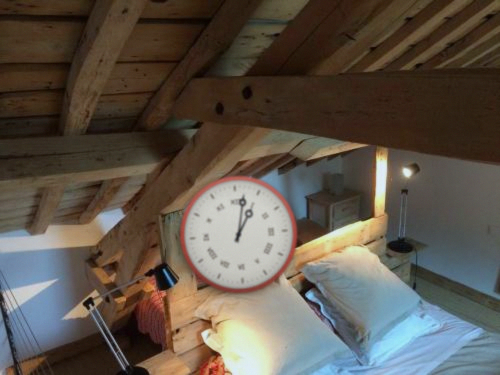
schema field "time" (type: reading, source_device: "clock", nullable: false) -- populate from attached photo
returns 1:02
